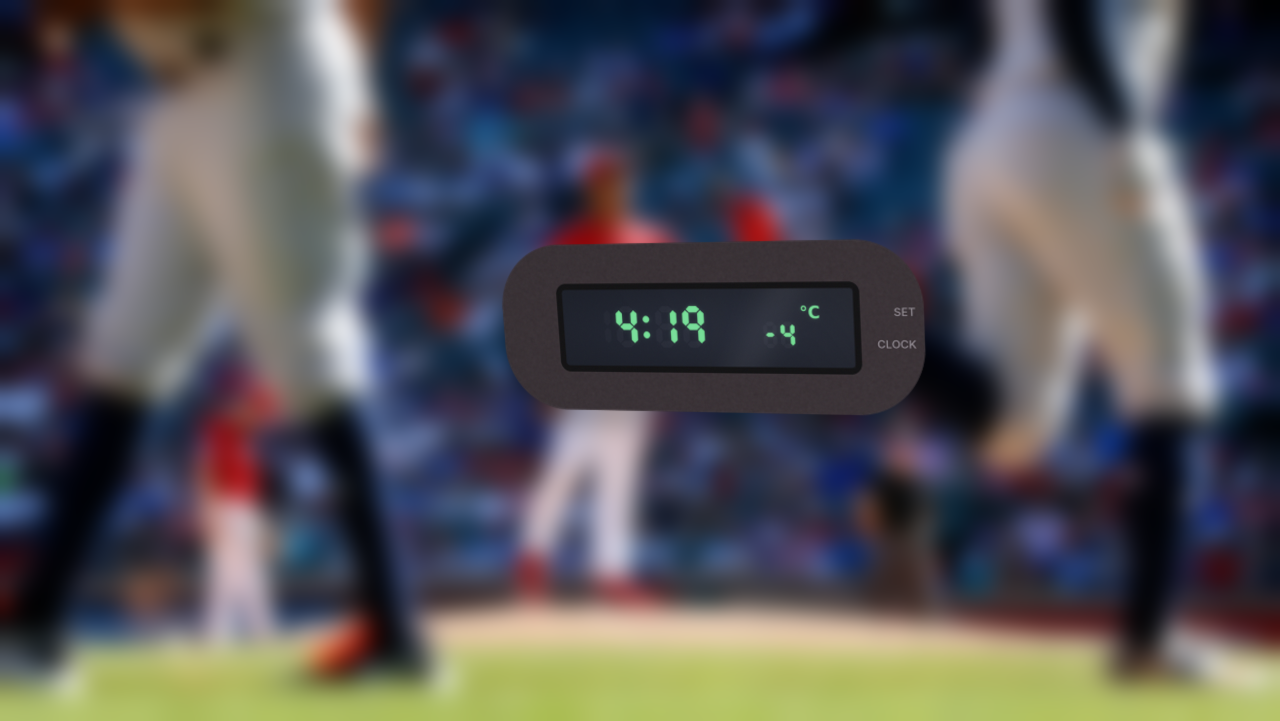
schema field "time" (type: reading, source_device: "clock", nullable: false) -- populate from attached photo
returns 4:19
